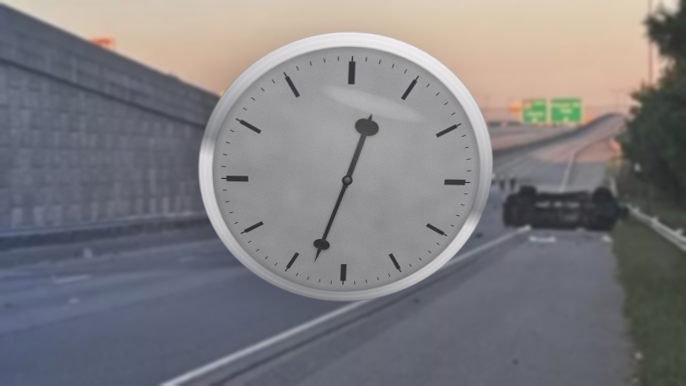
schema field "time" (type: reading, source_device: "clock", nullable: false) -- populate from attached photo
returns 12:33
